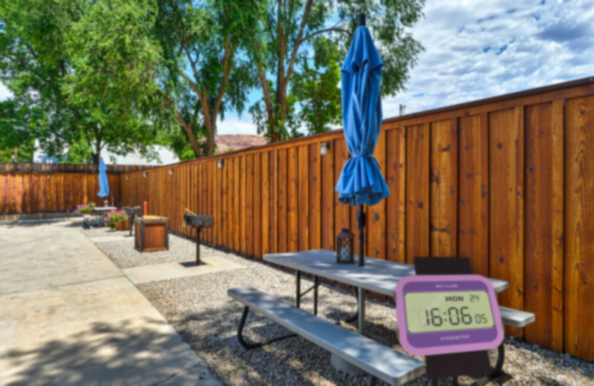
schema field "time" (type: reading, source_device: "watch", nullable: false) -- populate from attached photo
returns 16:06
